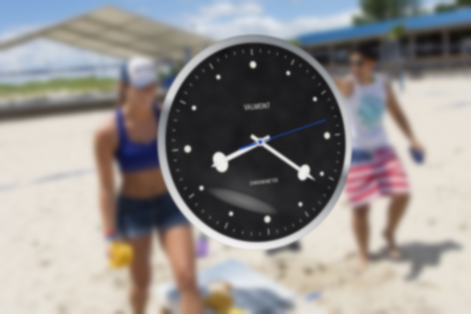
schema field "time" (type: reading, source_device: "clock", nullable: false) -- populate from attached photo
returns 8:21:13
